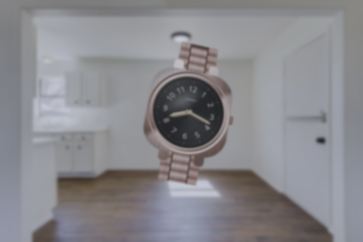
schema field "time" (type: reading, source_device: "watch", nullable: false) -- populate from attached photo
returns 8:18
